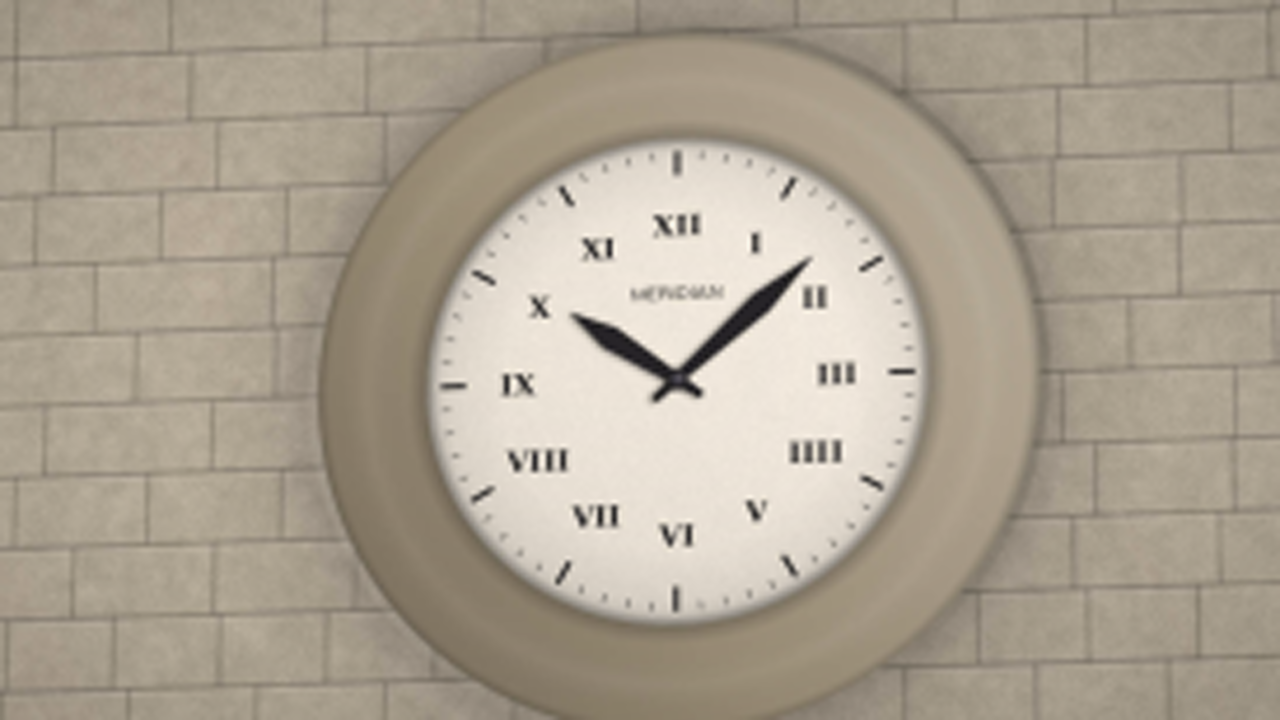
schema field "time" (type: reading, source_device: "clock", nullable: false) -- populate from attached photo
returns 10:08
